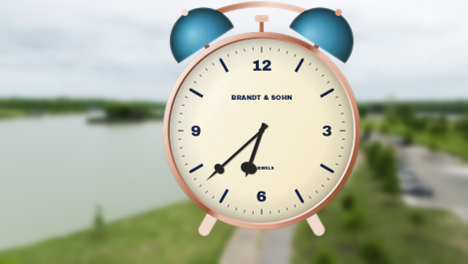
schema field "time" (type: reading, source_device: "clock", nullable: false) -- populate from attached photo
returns 6:38
